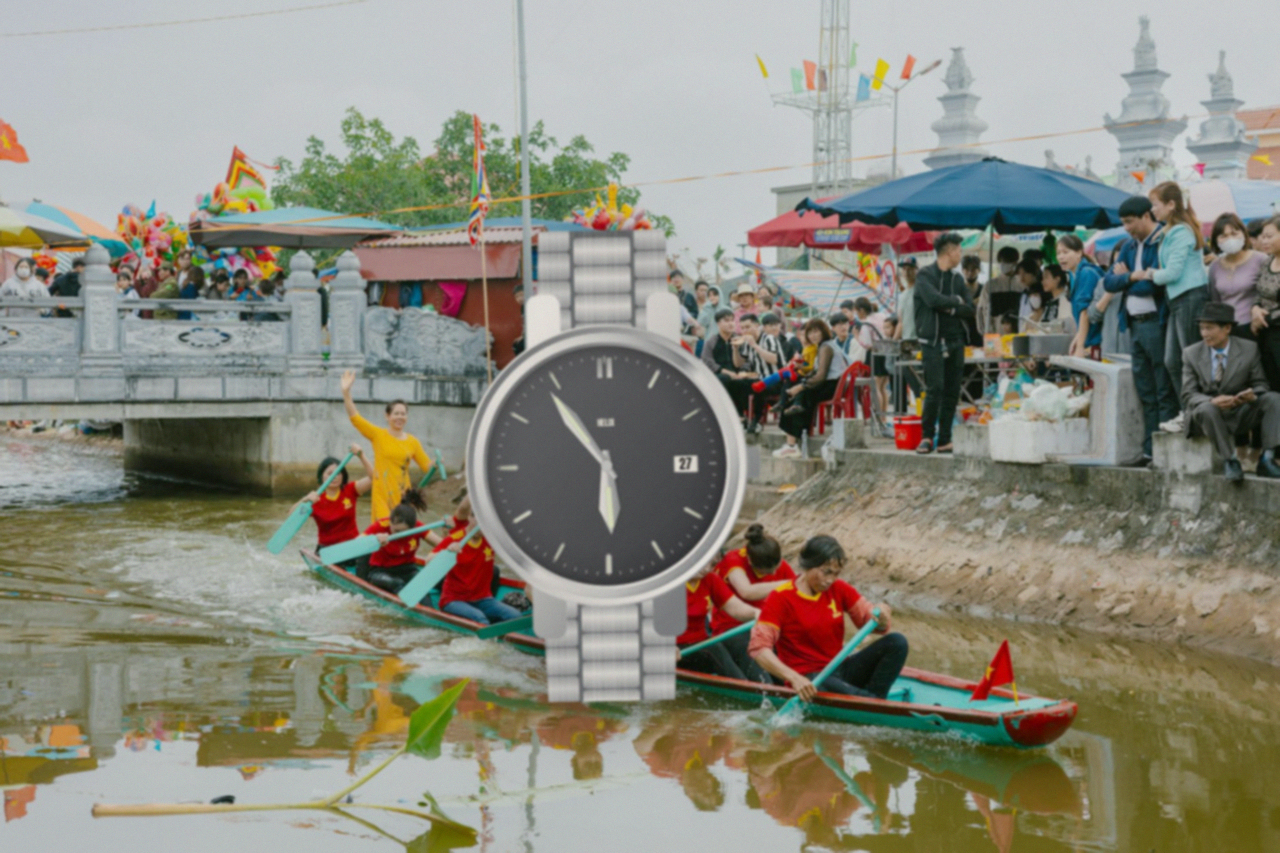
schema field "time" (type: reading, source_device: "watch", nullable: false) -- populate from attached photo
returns 5:54
